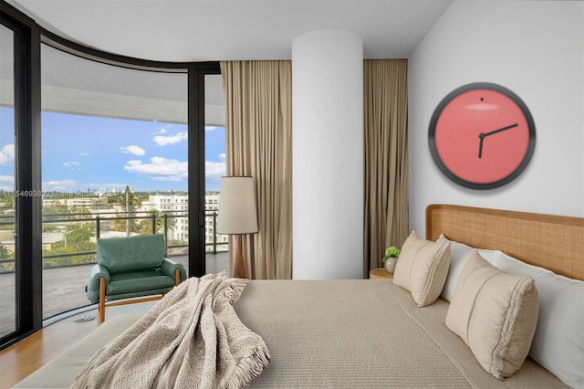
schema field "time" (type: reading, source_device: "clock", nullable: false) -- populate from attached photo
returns 6:12
